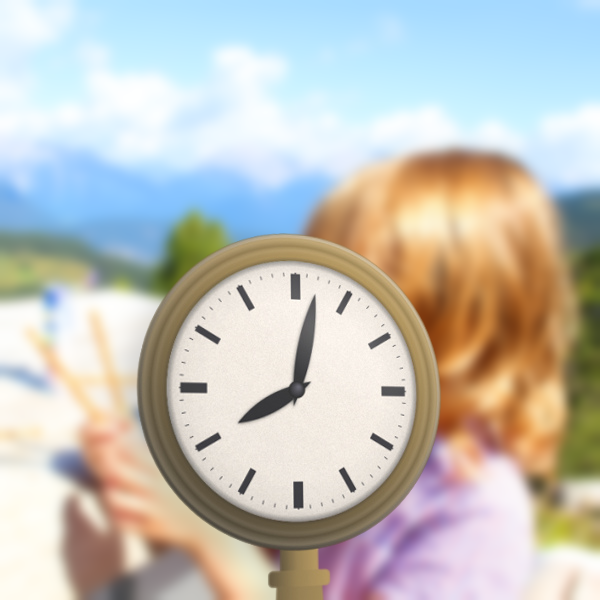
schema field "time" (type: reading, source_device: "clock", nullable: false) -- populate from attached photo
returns 8:02
